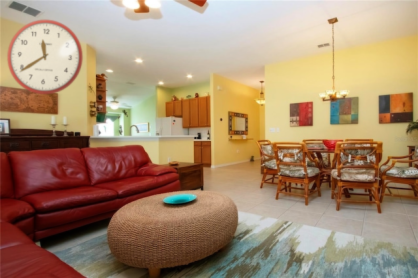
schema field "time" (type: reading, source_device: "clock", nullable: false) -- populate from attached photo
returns 11:39
